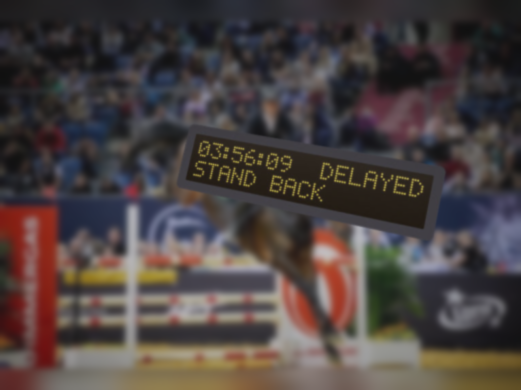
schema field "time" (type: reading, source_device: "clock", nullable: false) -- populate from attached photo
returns 3:56:09
